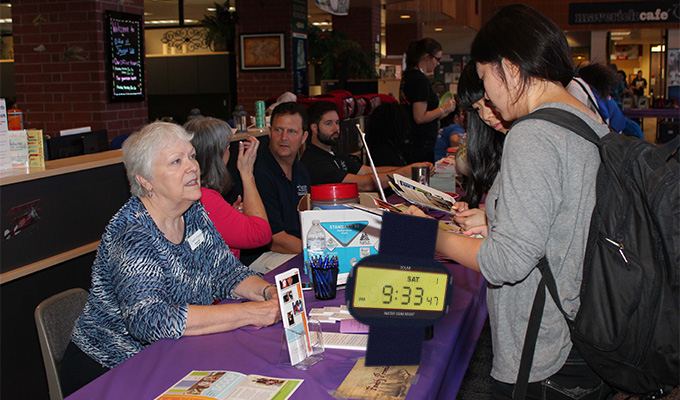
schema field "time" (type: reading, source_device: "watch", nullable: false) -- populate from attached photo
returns 9:33:47
